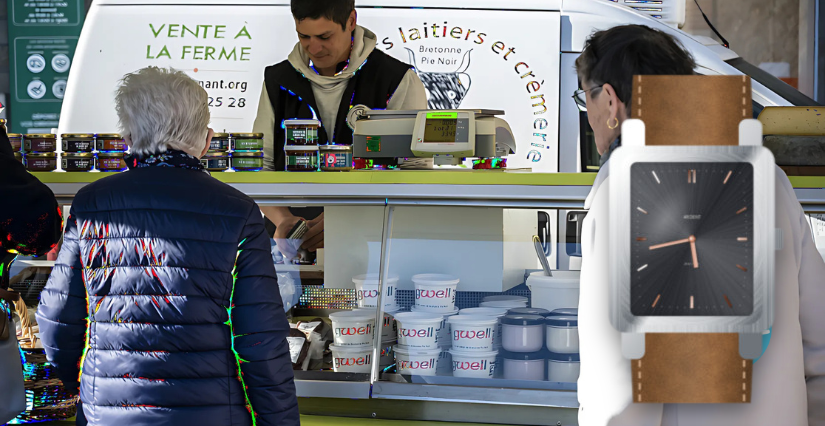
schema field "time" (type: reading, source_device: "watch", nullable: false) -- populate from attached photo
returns 5:43
